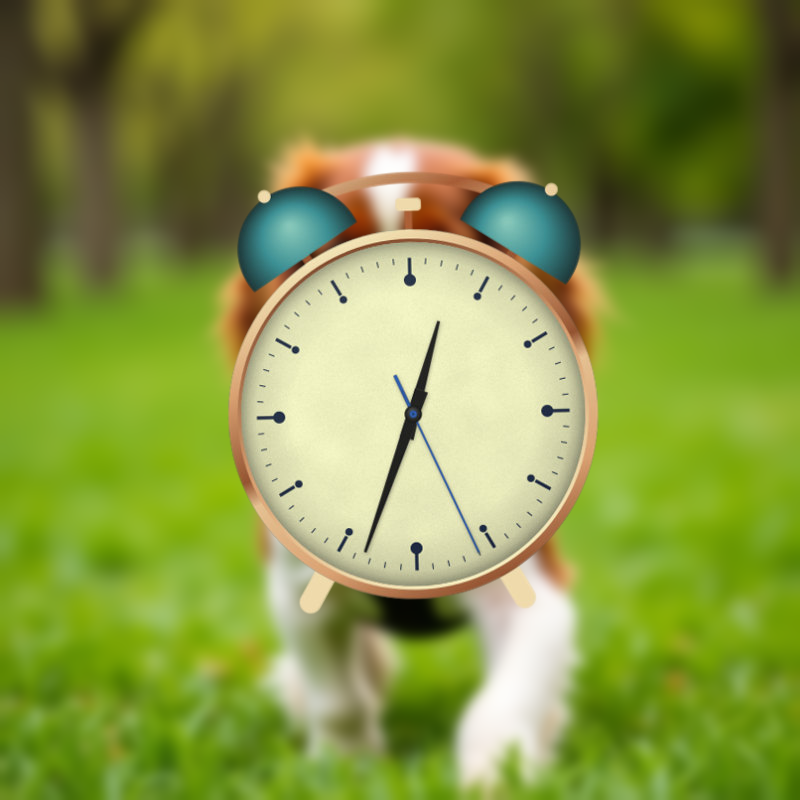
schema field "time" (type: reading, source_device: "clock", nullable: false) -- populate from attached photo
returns 12:33:26
